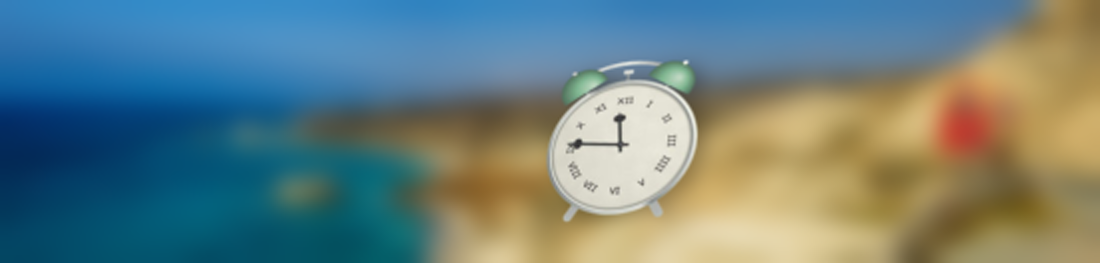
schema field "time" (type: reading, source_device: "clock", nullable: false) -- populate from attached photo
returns 11:46
